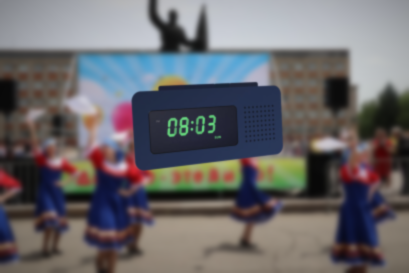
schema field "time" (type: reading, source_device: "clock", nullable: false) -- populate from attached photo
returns 8:03
